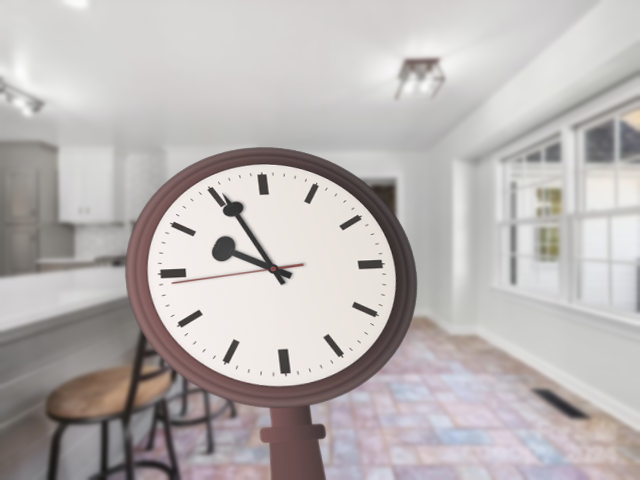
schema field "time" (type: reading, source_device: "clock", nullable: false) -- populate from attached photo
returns 9:55:44
